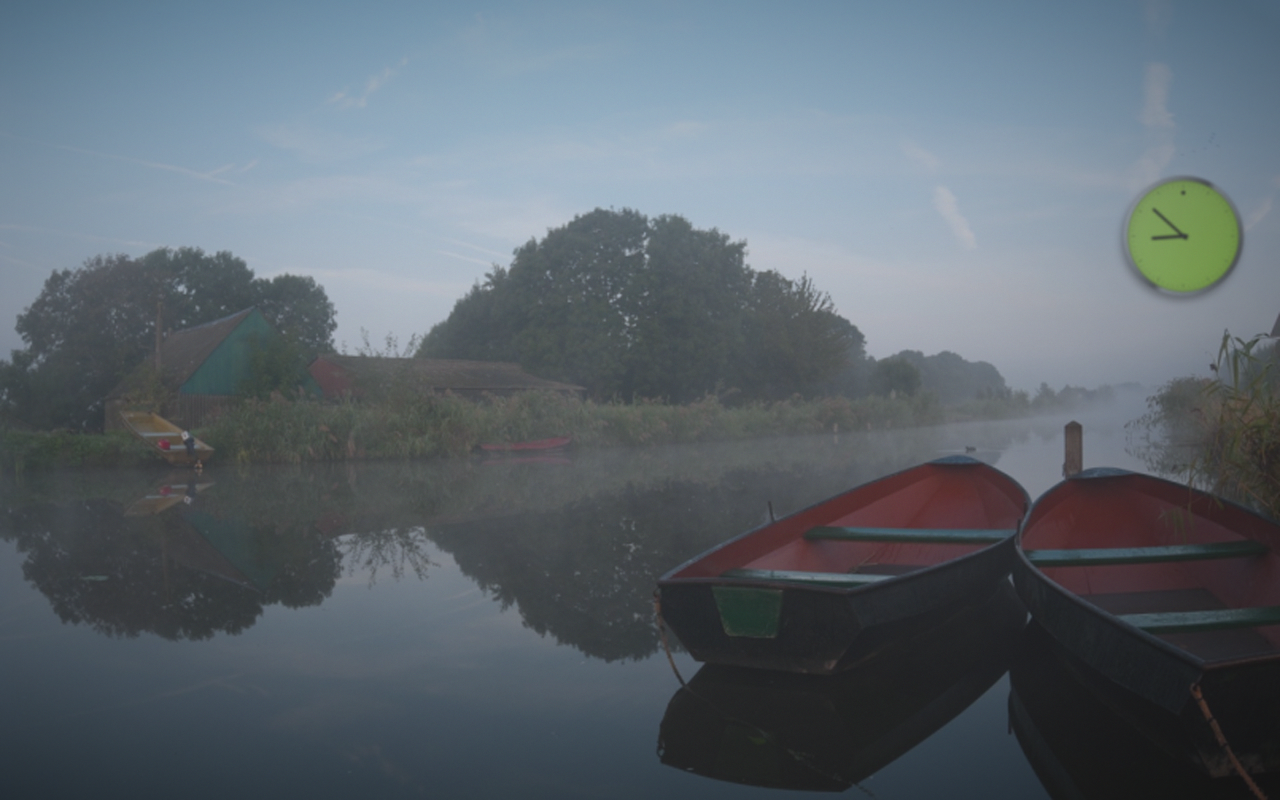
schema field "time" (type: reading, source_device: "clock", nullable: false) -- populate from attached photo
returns 8:52
